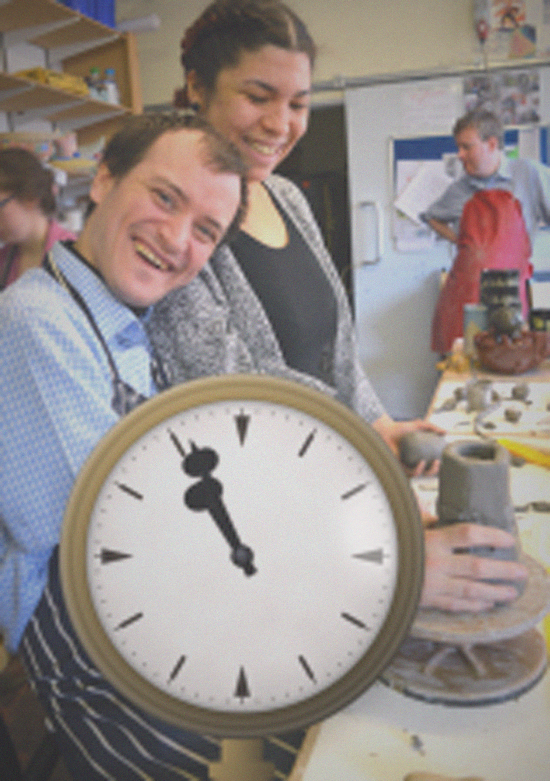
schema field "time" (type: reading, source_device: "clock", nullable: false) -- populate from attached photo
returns 10:56
